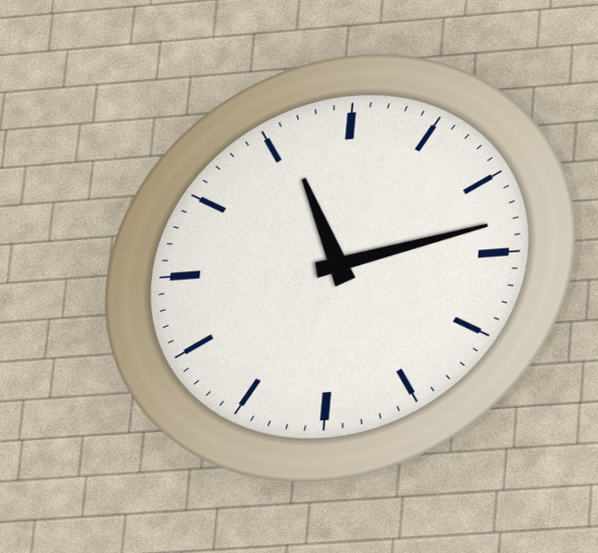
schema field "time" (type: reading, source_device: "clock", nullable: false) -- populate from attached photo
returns 11:13
